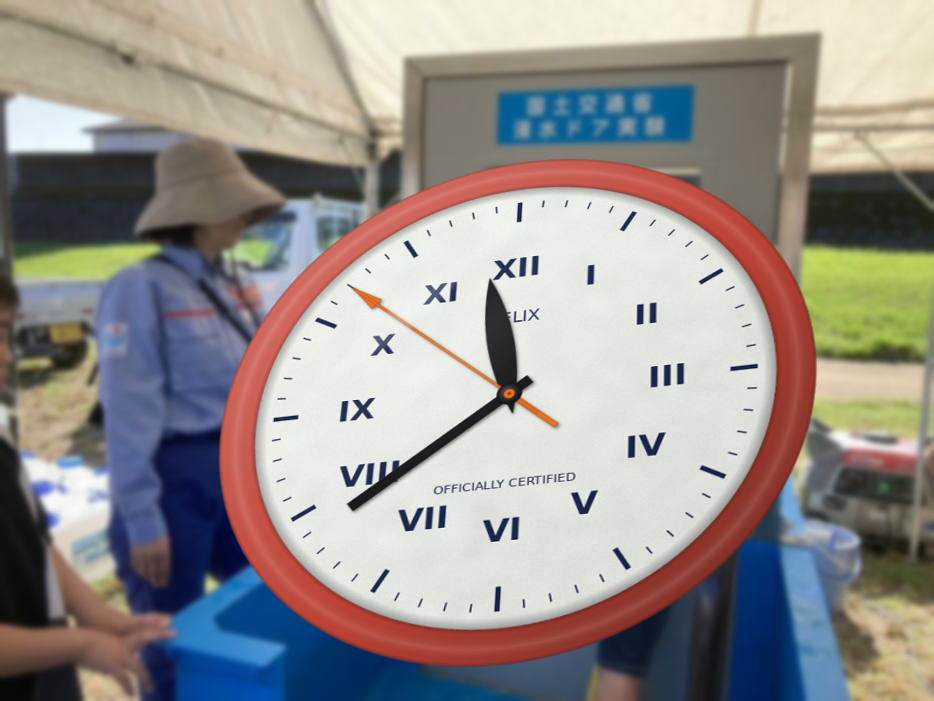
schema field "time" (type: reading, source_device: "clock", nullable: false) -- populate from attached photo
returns 11:38:52
